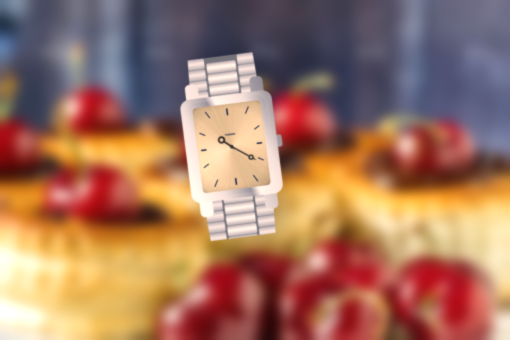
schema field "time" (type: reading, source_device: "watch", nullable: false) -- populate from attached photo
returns 10:21
